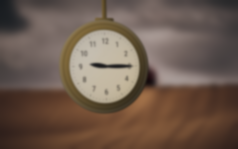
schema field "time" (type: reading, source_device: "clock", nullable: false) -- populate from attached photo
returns 9:15
